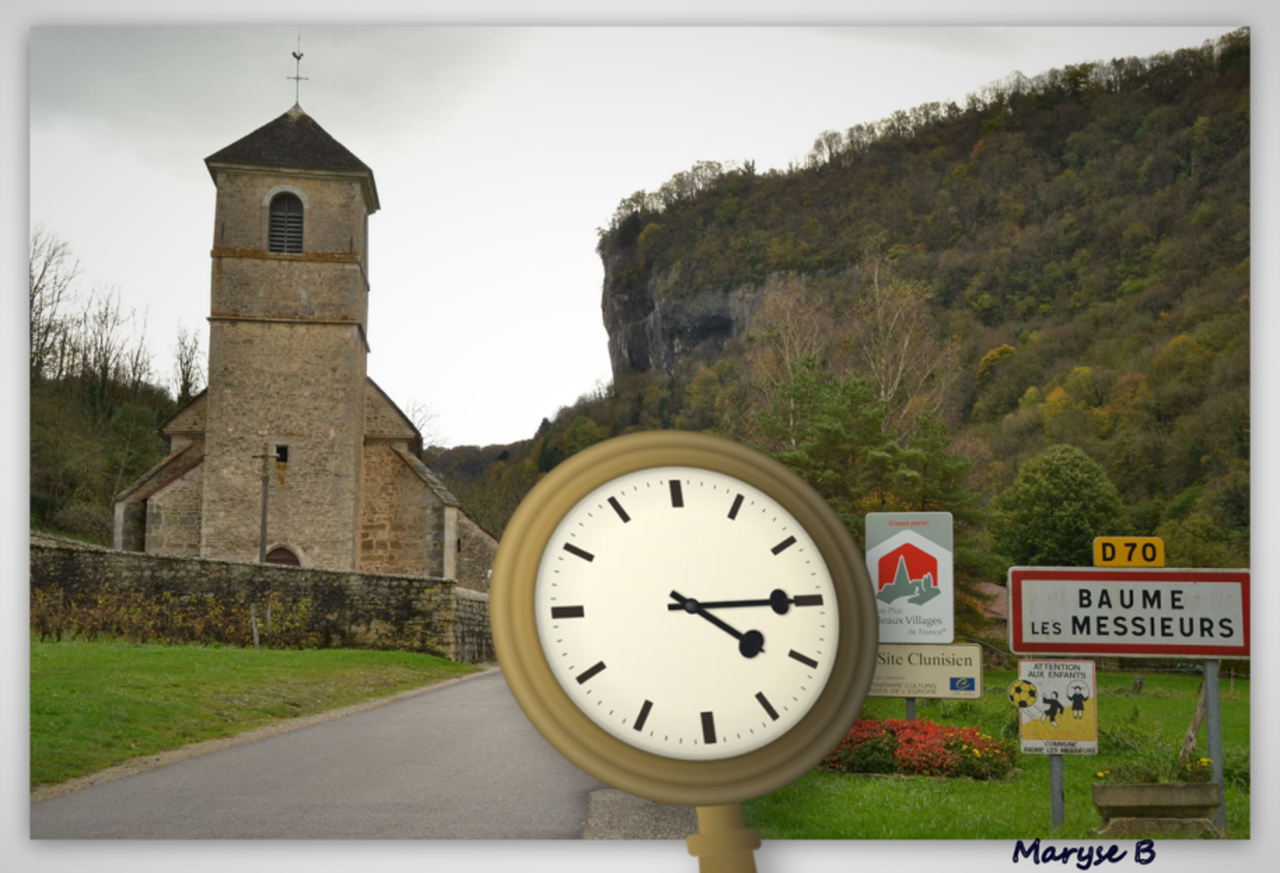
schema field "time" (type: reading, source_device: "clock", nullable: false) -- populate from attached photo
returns 4:15
